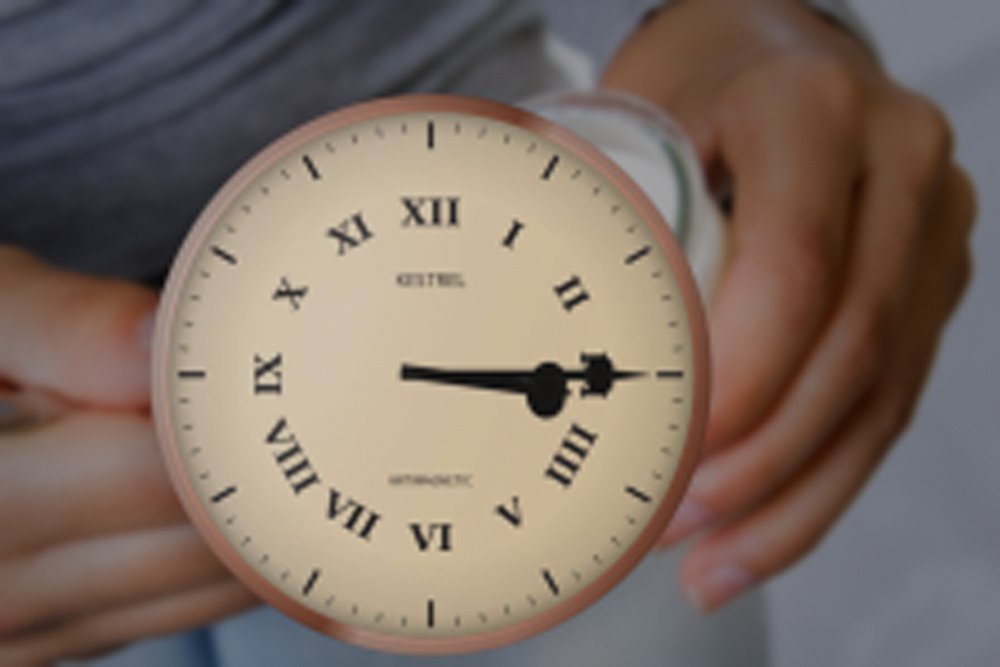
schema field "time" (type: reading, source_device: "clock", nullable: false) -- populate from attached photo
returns 3:15
